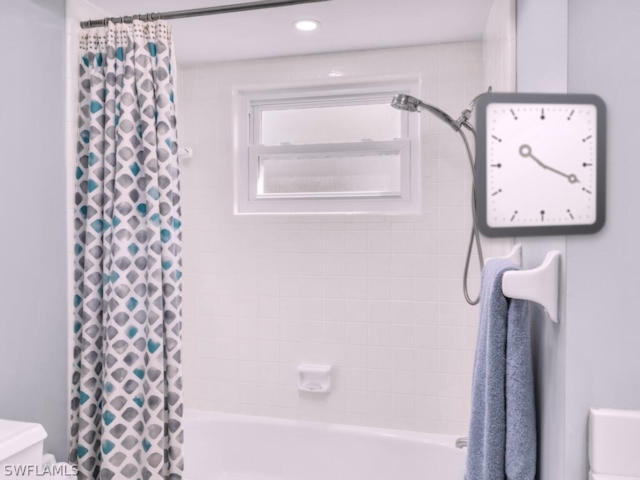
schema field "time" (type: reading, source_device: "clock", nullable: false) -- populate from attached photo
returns 10:19
